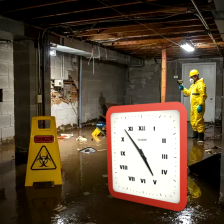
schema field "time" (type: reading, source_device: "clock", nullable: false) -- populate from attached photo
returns 4:53
